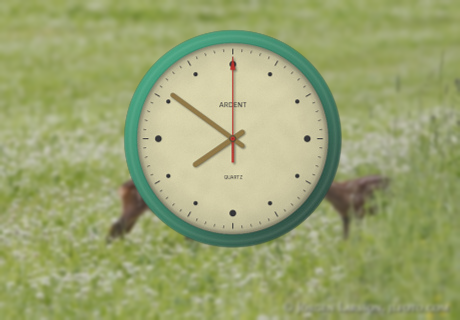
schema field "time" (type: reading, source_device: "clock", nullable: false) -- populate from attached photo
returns 7:51:00
